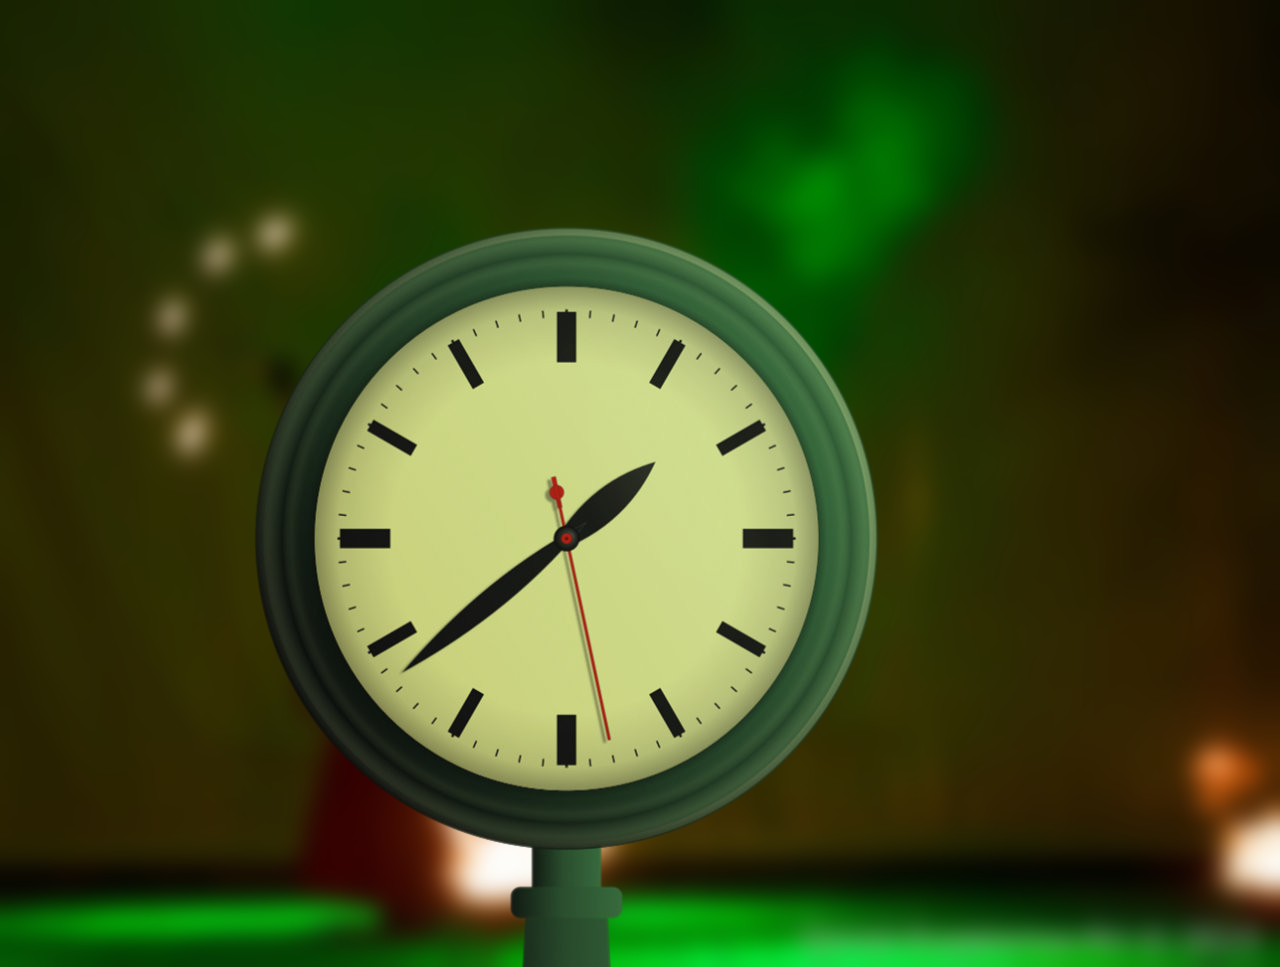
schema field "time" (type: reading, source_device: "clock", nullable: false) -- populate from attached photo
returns 1:38:28
